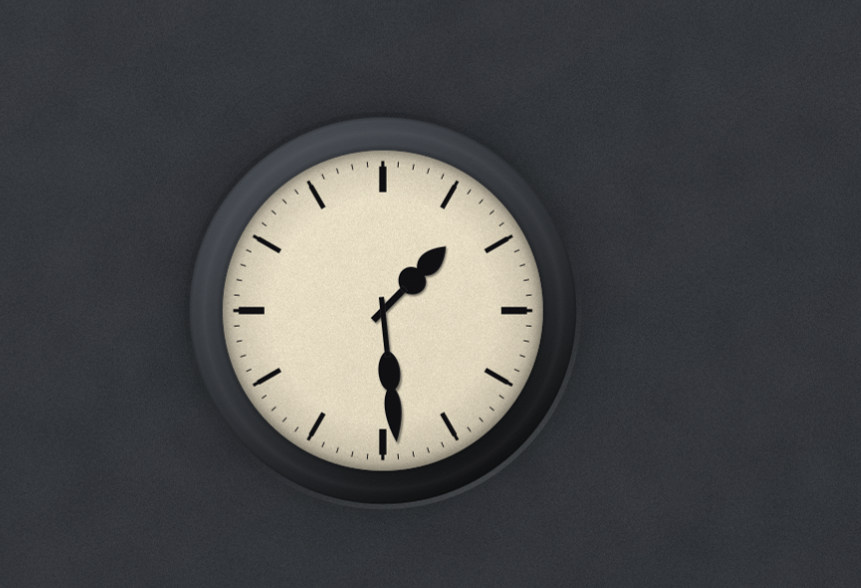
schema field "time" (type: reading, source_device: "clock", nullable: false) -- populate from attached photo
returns 1:29
